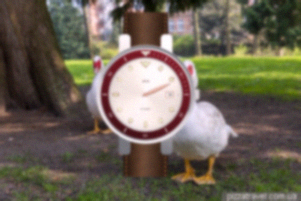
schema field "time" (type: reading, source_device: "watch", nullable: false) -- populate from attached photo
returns 2:11
